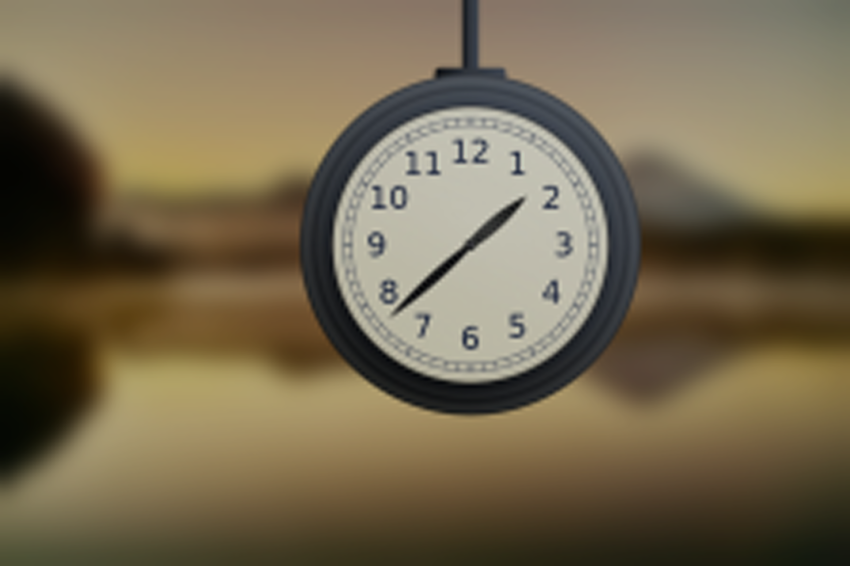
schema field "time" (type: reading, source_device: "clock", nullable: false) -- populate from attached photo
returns 1:38
